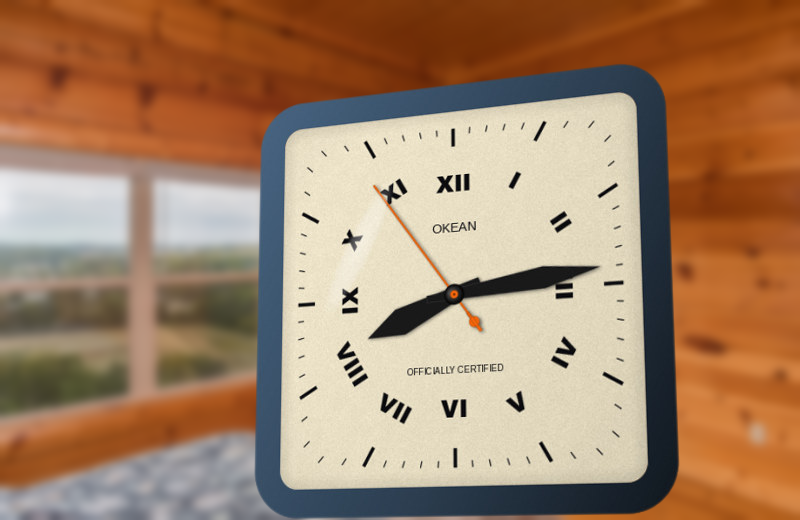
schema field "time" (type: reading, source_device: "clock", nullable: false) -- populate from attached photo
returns 8:13:54
